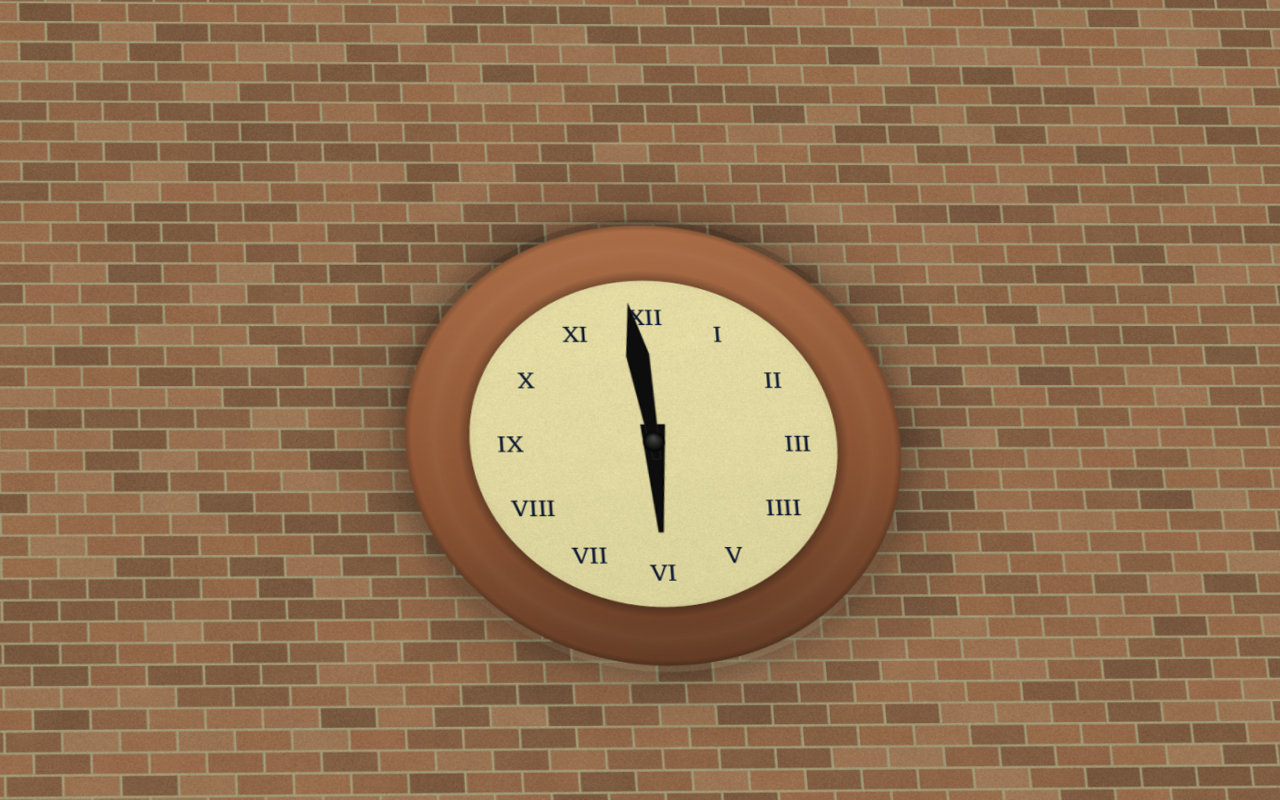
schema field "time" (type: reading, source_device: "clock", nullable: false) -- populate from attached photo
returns 5:59
